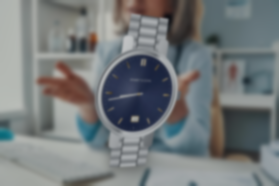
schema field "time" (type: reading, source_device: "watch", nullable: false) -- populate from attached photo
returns 8:43
